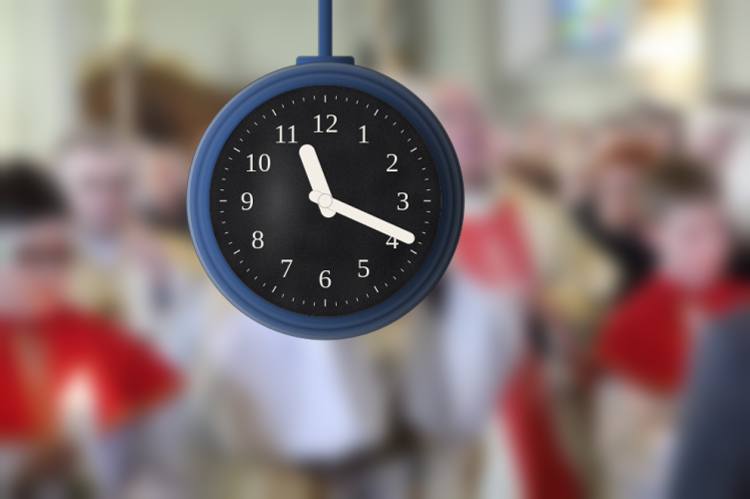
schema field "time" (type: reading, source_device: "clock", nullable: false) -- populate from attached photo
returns 11:19
